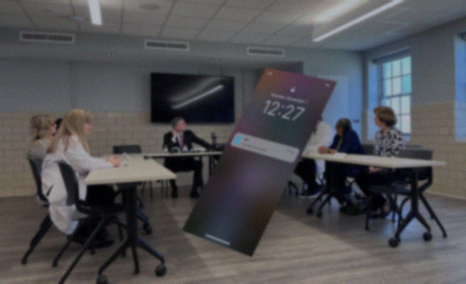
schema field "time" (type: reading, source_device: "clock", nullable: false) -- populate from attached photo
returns 12:27
